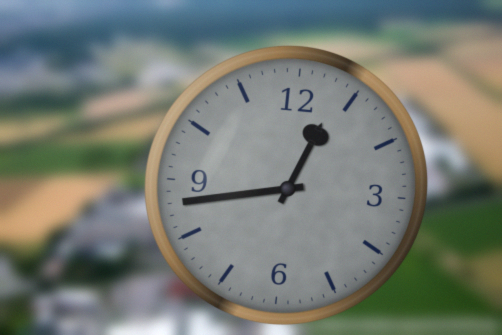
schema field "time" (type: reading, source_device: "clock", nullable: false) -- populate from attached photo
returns 12:43
